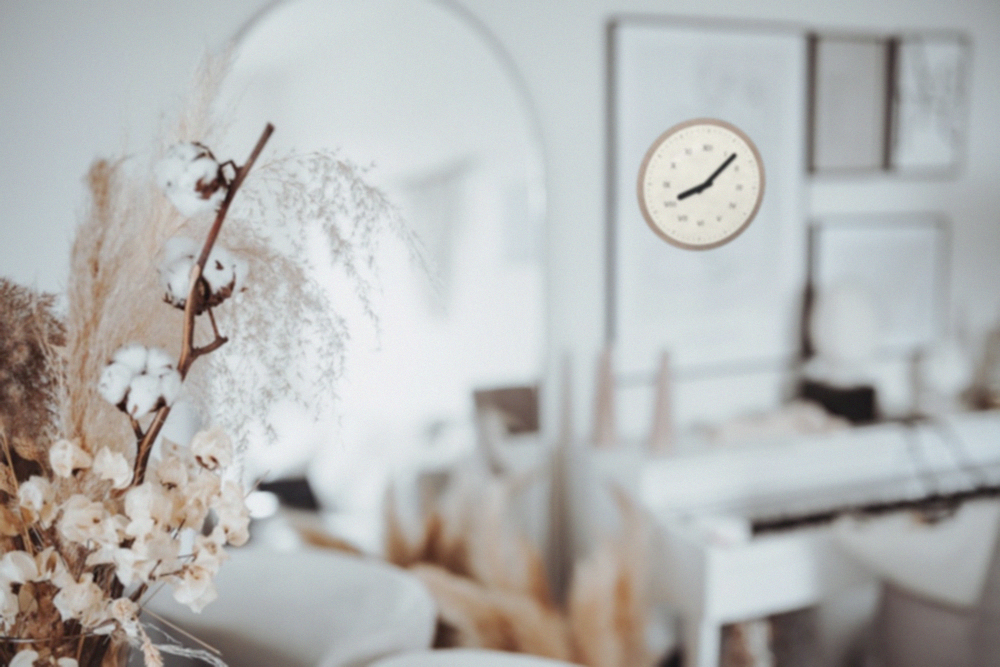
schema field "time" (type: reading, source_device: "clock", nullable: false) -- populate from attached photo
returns 8:07
